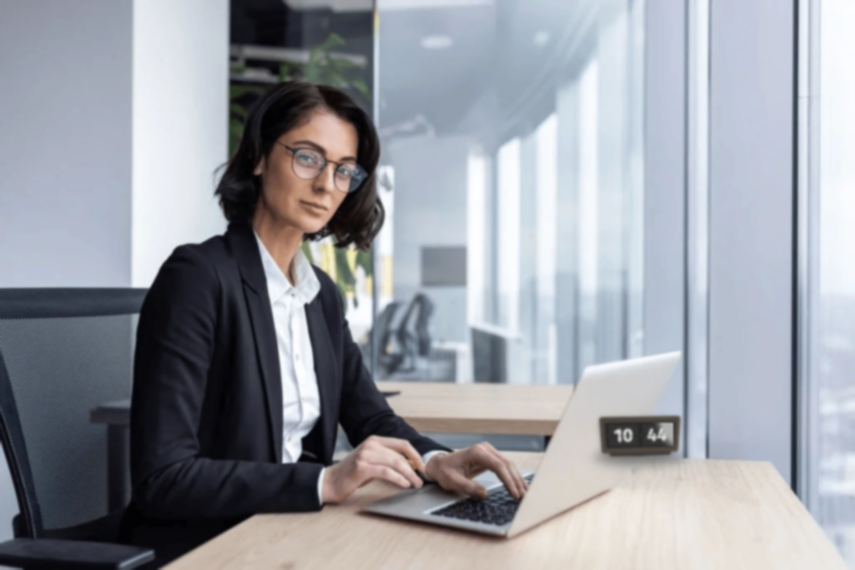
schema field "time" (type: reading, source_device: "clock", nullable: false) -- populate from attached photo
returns 10:44
